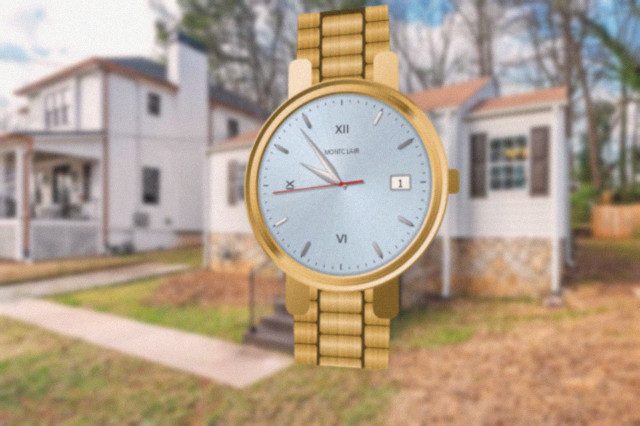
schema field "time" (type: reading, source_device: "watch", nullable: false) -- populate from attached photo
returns 9:53:44
